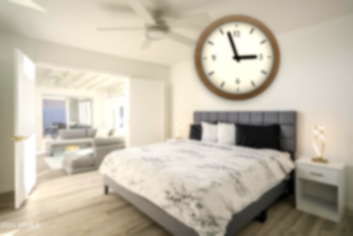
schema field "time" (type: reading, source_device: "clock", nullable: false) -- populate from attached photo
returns 2:57
